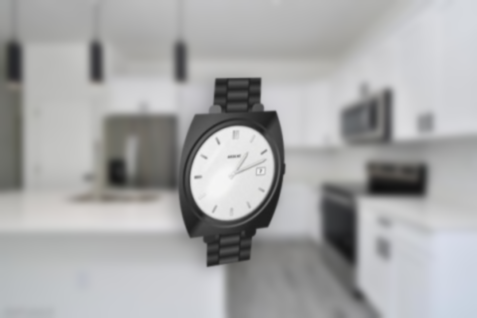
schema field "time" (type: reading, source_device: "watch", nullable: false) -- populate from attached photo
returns 1:12
